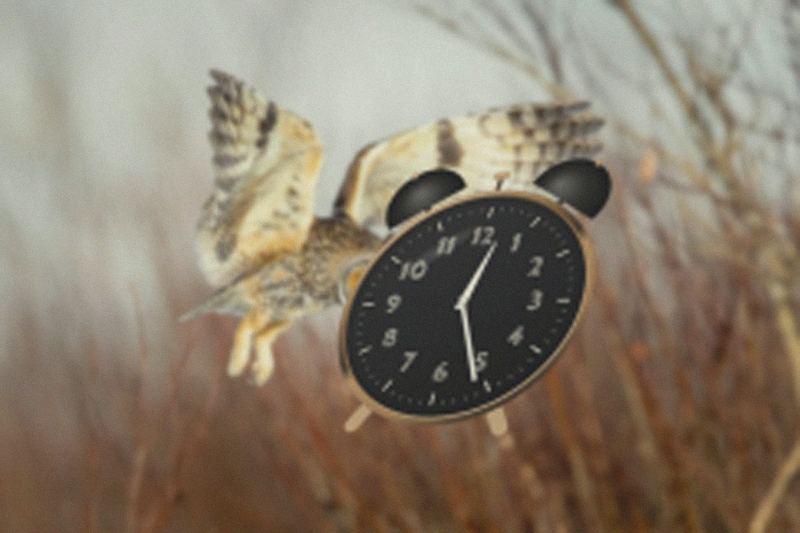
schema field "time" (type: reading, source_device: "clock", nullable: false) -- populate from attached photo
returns 12:26
